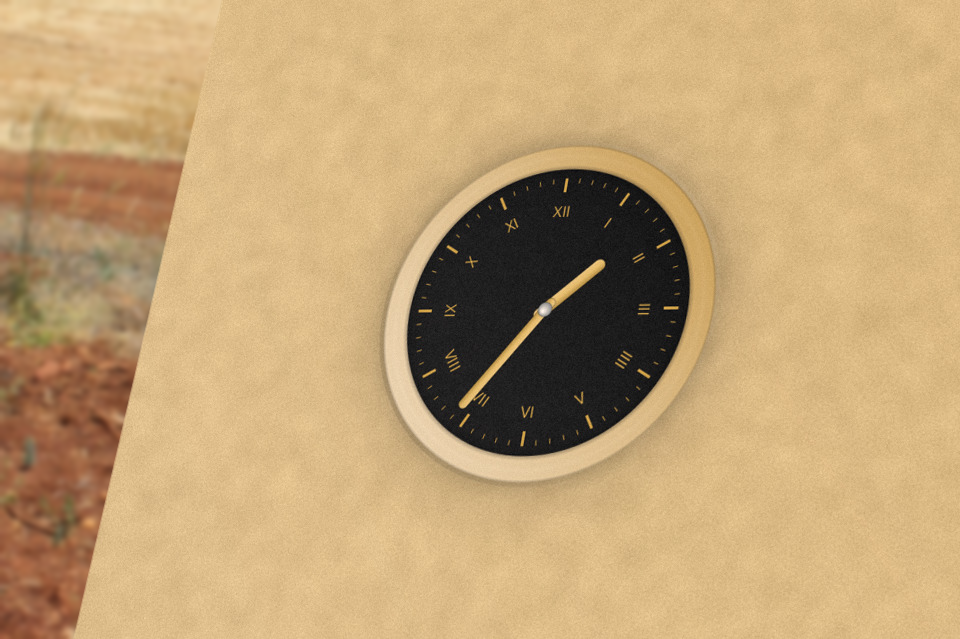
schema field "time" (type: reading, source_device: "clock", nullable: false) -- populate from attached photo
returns 1:36
